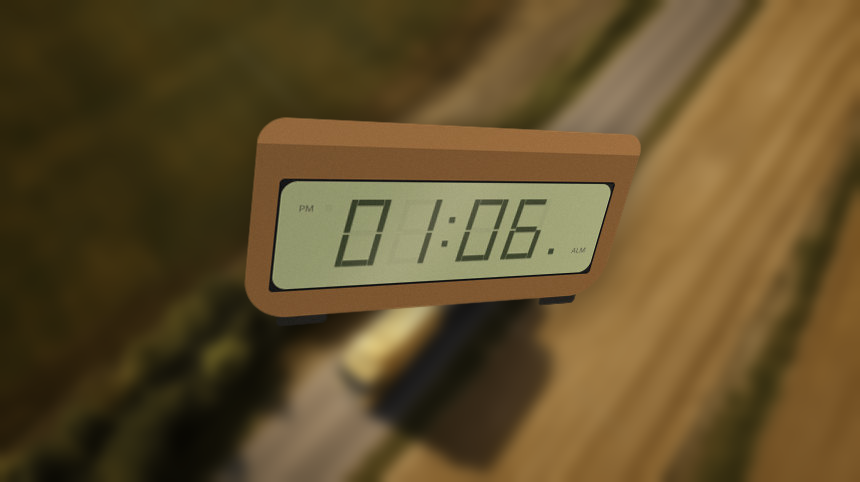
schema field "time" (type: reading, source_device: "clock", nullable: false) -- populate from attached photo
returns 1:06
